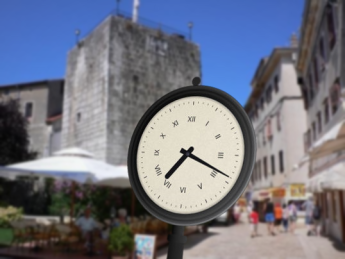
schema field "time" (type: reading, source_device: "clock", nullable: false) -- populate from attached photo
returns 7:19
